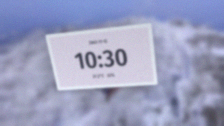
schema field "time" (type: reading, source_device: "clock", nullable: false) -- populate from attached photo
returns 10:30
